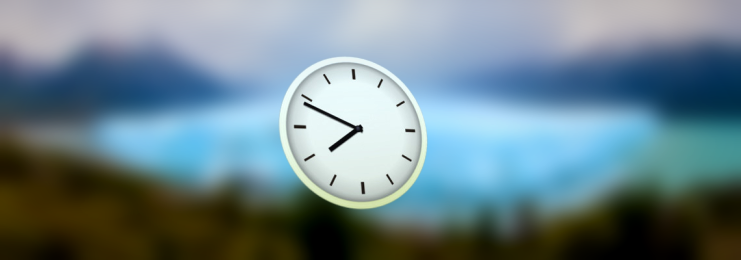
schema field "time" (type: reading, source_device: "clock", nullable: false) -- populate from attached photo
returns 7:49
